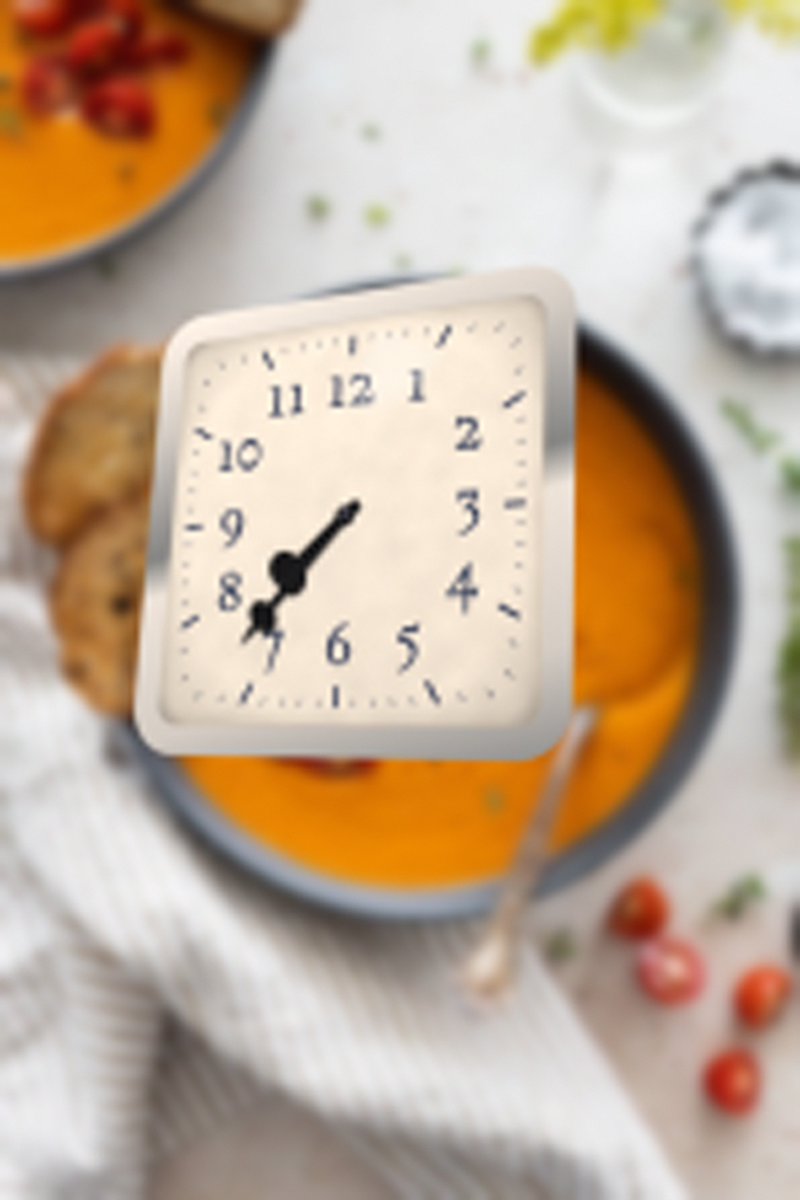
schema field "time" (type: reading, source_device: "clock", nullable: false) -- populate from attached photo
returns 7:37
